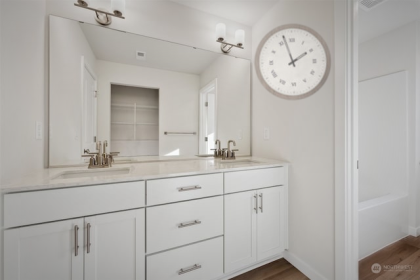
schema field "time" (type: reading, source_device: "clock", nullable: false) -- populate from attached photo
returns 1:57
